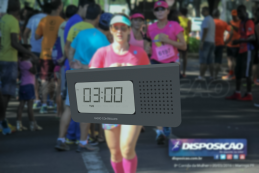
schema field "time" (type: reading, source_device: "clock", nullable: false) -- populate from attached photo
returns 3:00
